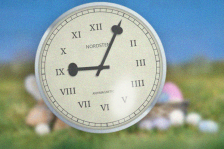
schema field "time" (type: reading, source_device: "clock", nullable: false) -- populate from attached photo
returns 9:05
